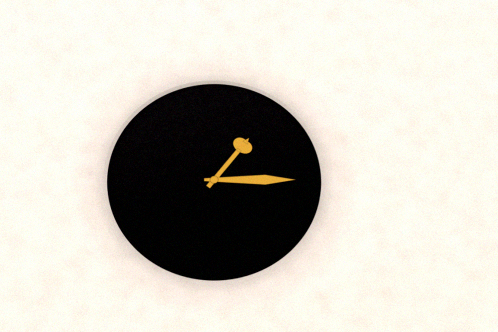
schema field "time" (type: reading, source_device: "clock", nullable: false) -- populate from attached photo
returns 1:15
